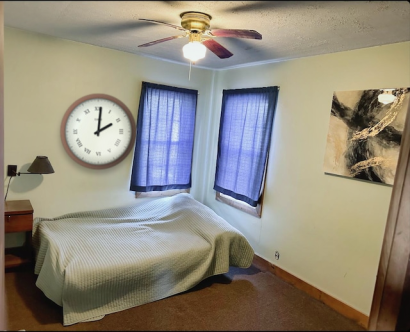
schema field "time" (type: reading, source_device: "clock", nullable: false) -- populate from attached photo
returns 2:01
